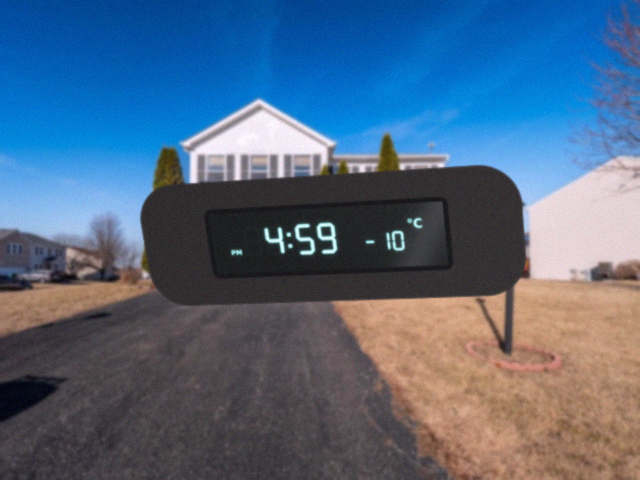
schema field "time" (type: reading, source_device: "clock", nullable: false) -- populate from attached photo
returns 4:59
